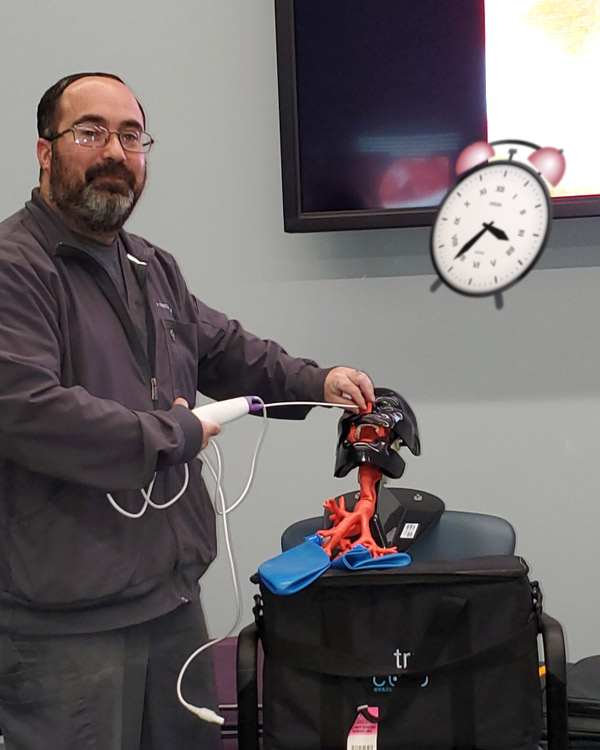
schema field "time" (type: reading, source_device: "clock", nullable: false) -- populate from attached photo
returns 3:36
